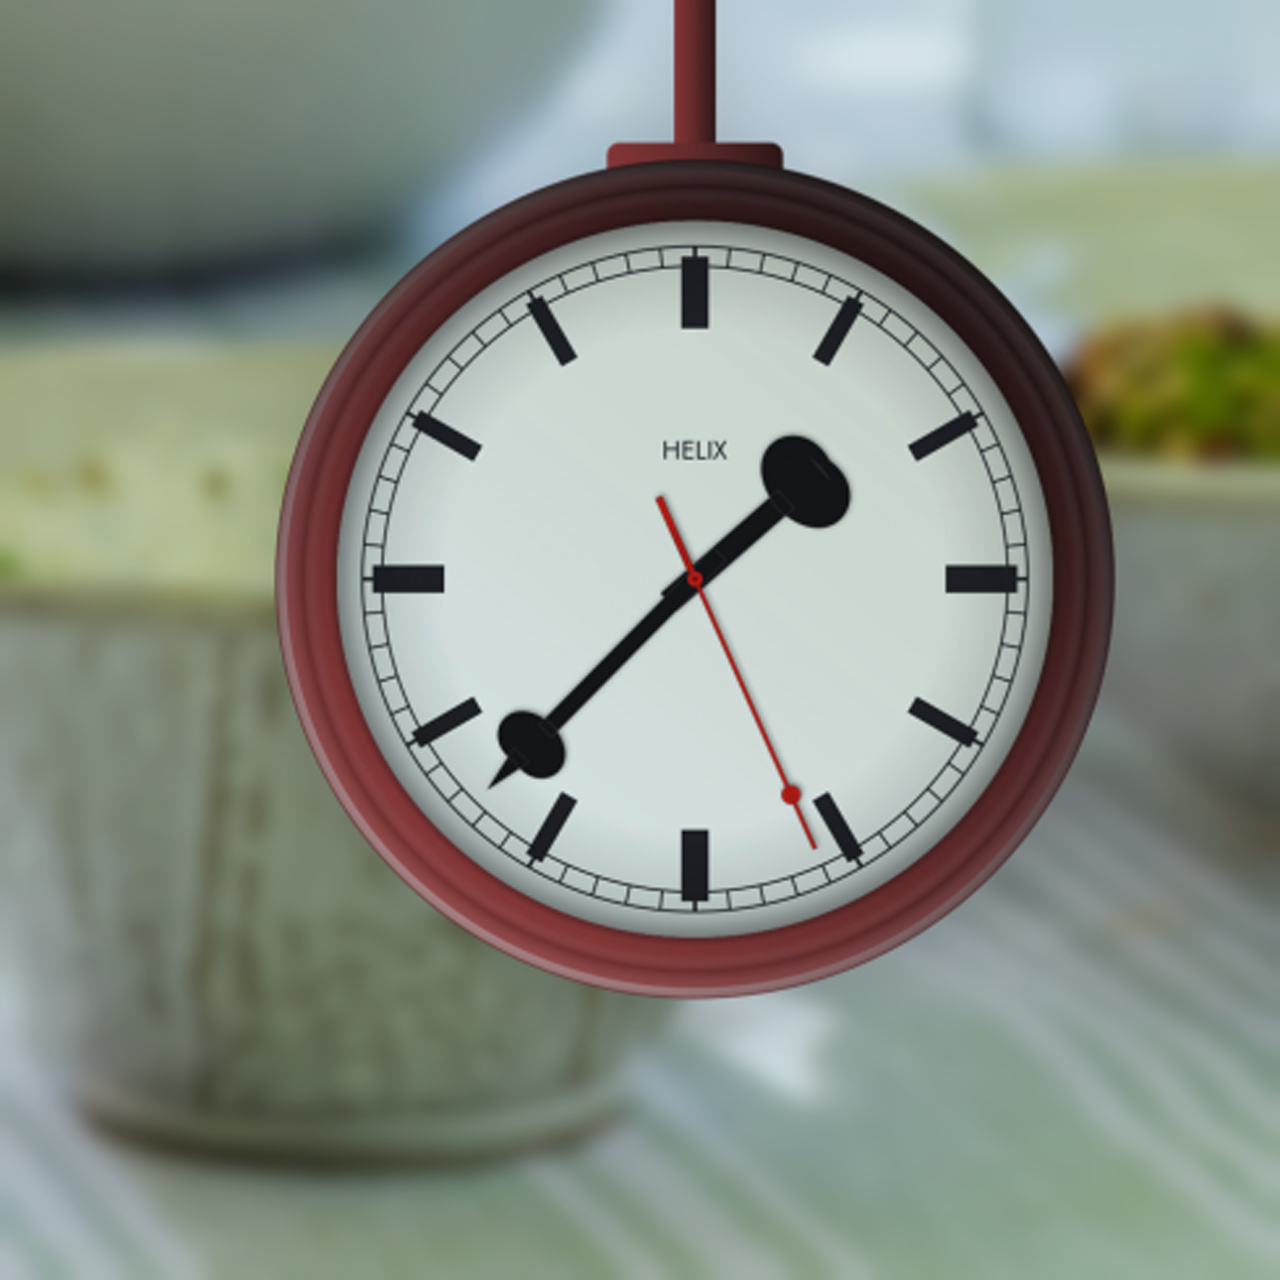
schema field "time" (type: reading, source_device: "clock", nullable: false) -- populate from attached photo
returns 1:37:26
